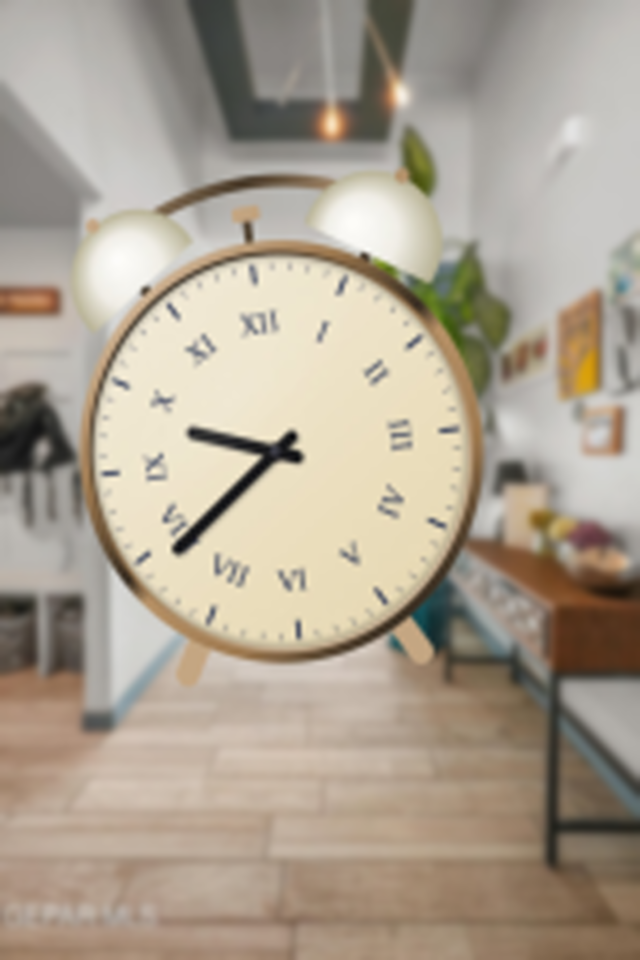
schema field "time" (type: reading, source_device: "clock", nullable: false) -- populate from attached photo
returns 9:39
